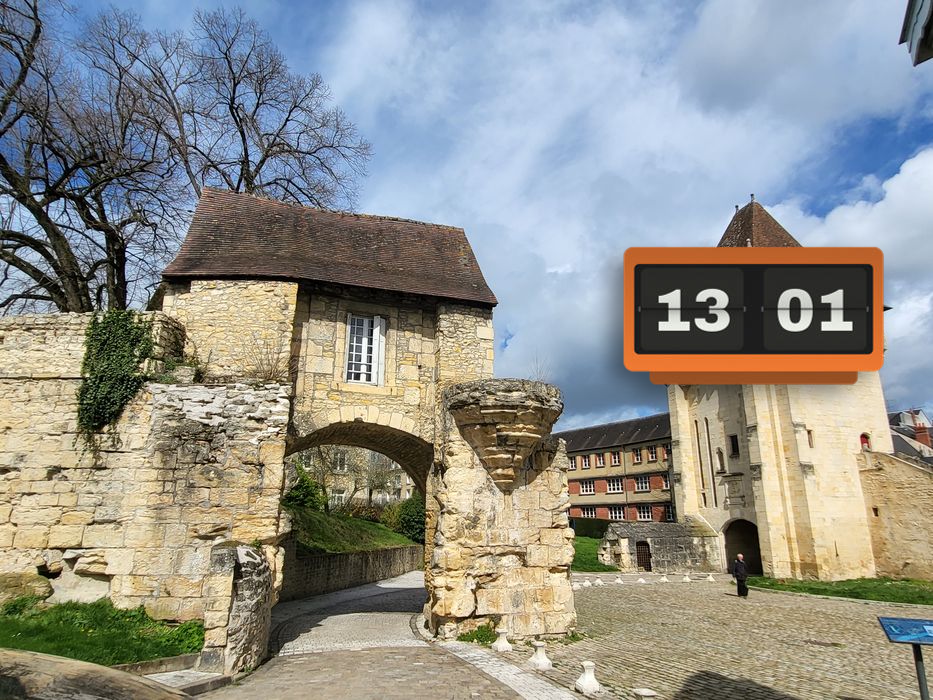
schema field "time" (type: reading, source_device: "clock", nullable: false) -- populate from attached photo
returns 13:01
